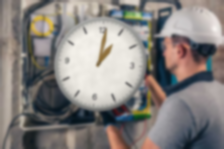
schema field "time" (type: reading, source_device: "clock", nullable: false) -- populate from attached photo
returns 1:01
